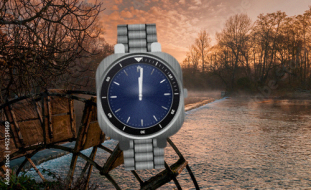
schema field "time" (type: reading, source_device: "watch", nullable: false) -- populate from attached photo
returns 12:01
